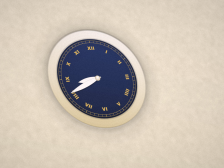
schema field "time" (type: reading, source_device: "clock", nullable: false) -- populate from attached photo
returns 8:41
